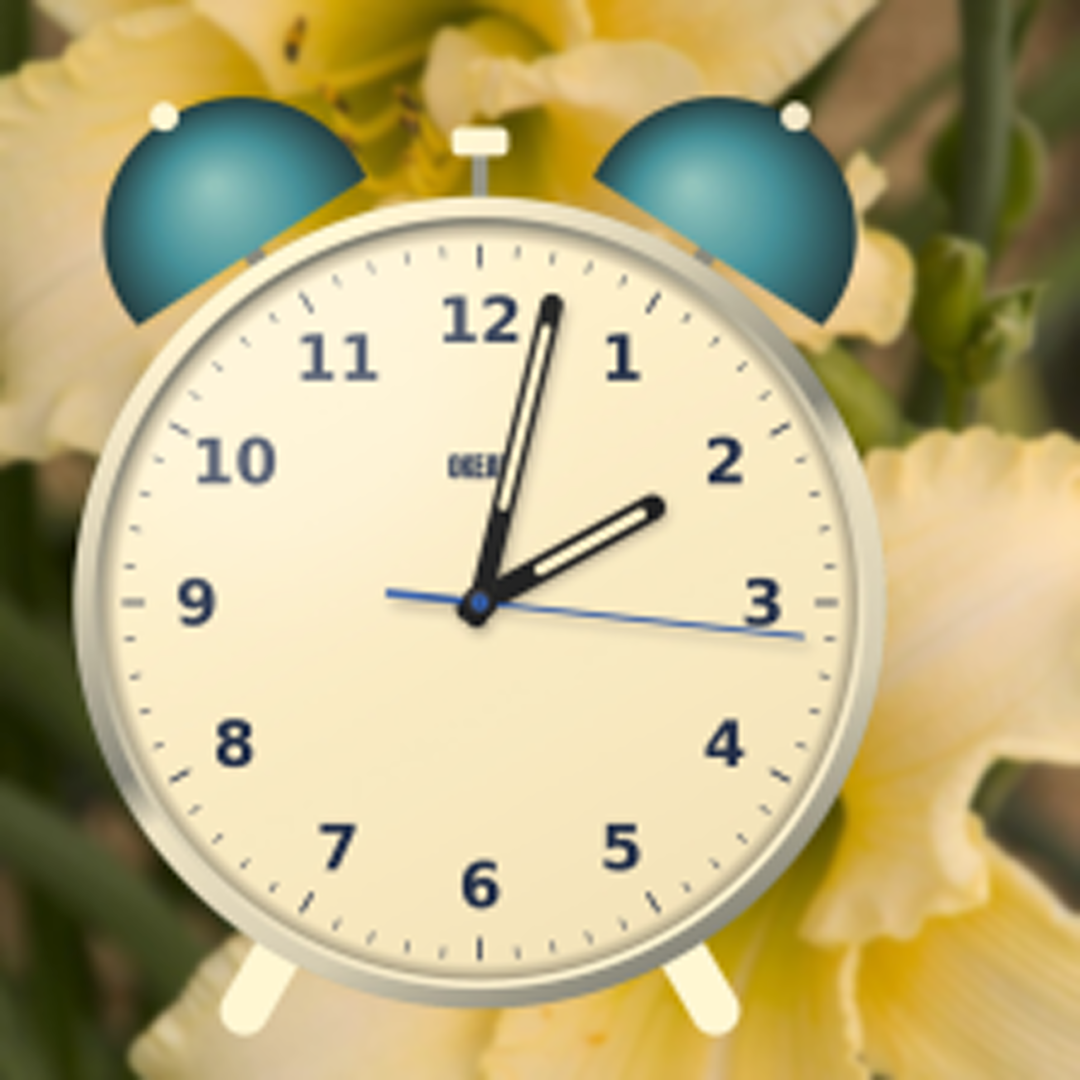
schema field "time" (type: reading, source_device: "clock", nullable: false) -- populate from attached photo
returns 2:02:16
